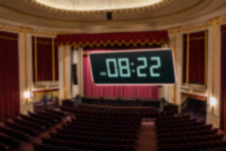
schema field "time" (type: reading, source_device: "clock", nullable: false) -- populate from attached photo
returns 8:22
